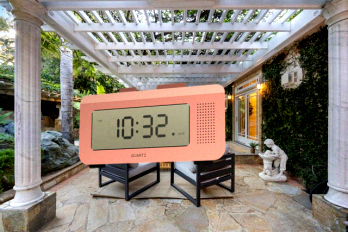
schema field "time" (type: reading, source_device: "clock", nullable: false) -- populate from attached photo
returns 10:32
